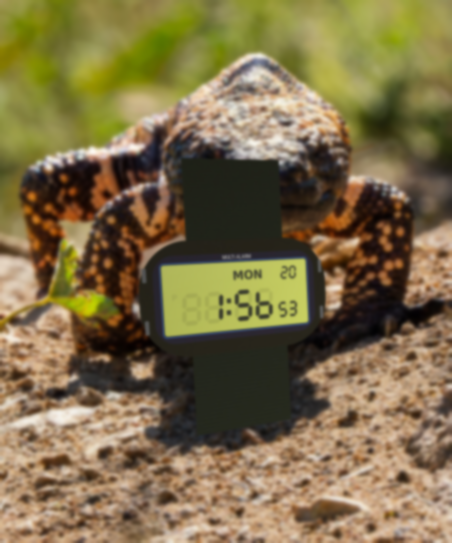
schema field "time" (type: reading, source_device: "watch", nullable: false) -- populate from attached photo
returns 1:56:53
